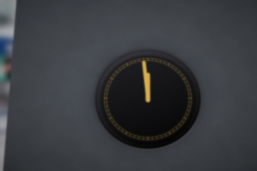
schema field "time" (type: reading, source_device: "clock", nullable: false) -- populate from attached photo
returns 11:59
